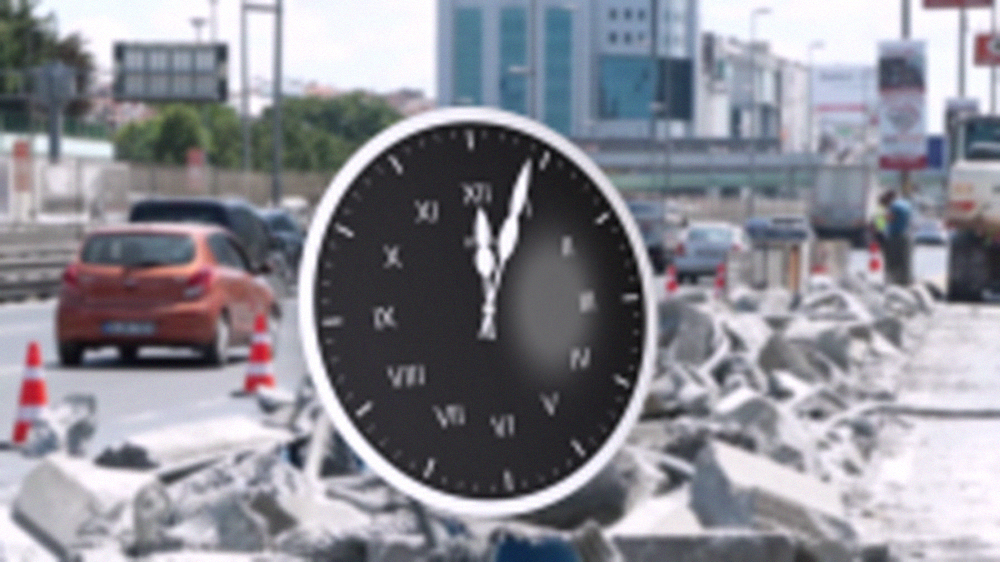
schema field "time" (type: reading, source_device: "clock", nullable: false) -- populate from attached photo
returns 12:04
